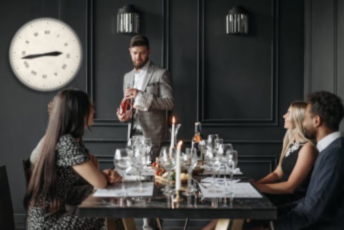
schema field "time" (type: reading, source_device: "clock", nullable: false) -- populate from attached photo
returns 2:43
